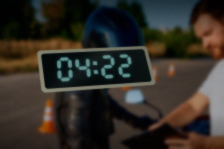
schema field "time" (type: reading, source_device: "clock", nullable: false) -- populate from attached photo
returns 4:22
